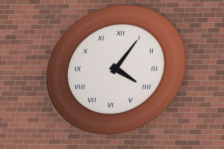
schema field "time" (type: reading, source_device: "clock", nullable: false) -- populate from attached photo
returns 4:05
